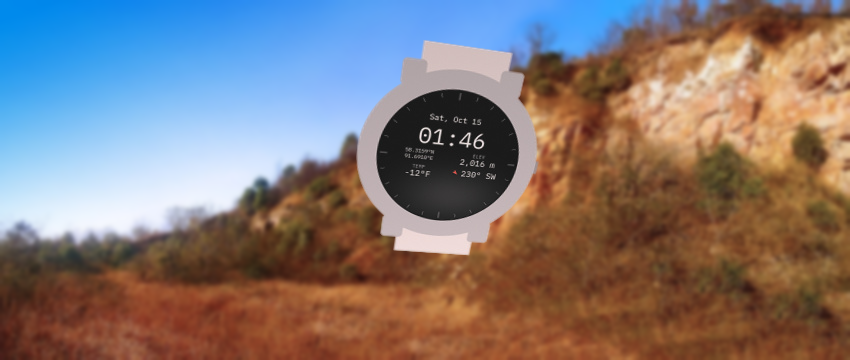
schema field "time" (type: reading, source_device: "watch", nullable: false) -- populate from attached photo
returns 1:46
